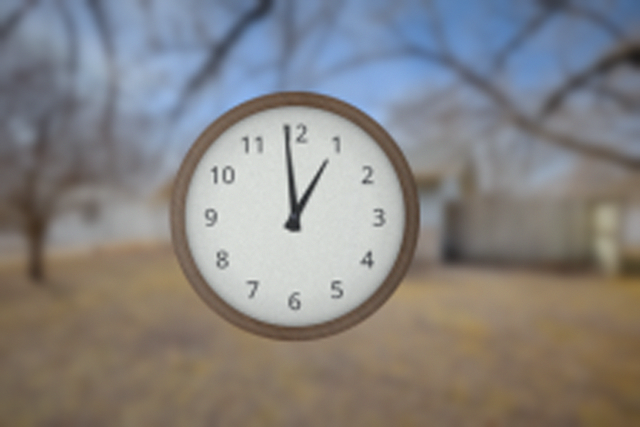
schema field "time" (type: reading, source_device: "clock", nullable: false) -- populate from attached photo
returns 12:59
